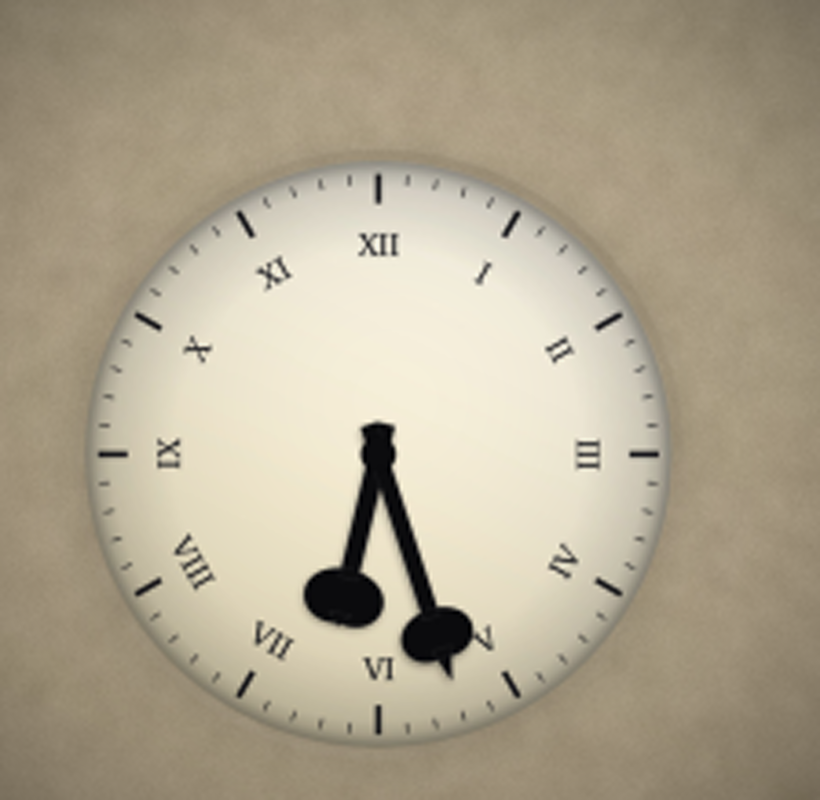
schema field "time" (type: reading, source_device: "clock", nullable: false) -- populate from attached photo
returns 6:27
